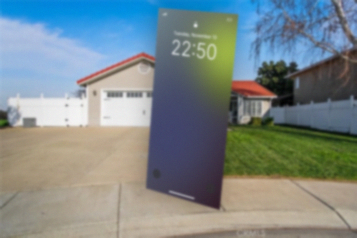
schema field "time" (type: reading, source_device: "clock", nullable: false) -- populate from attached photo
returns 22:50
